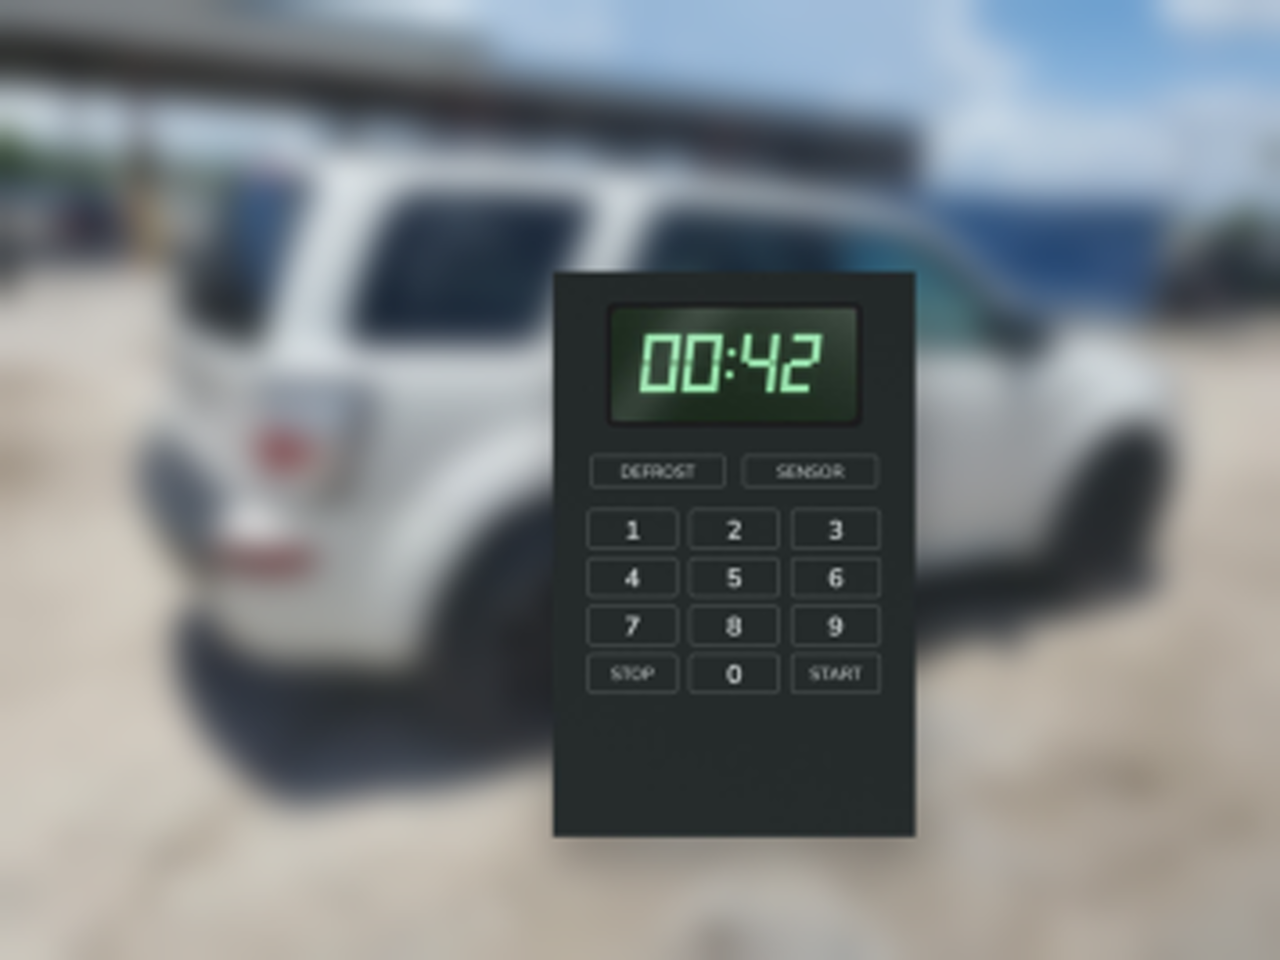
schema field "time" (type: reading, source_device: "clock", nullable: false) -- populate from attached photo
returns 0:42
